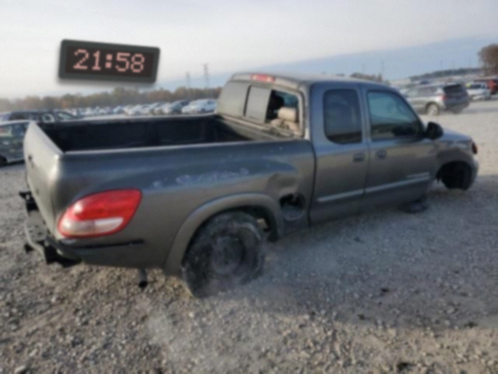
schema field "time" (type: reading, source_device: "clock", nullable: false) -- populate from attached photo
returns 21:58
